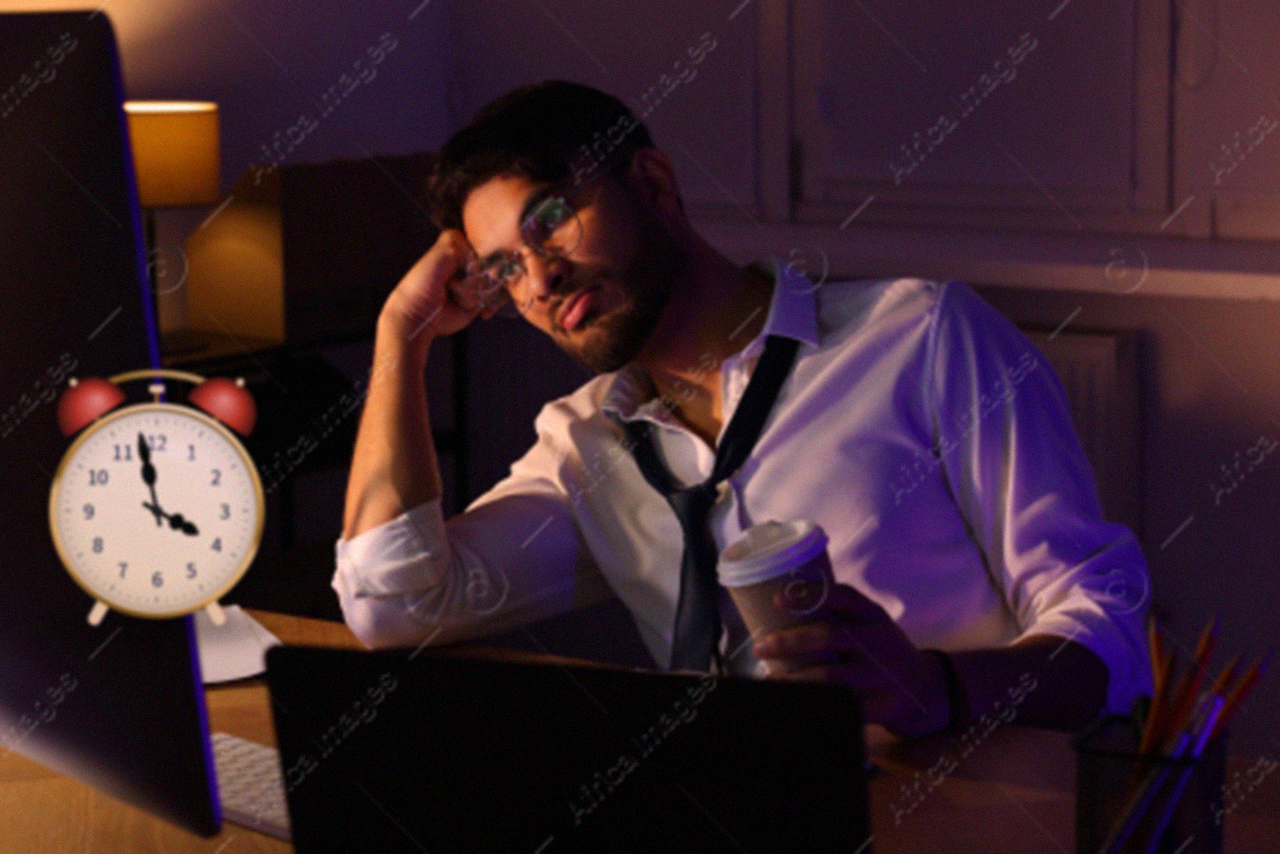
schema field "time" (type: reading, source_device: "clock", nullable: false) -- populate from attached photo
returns 3:58
